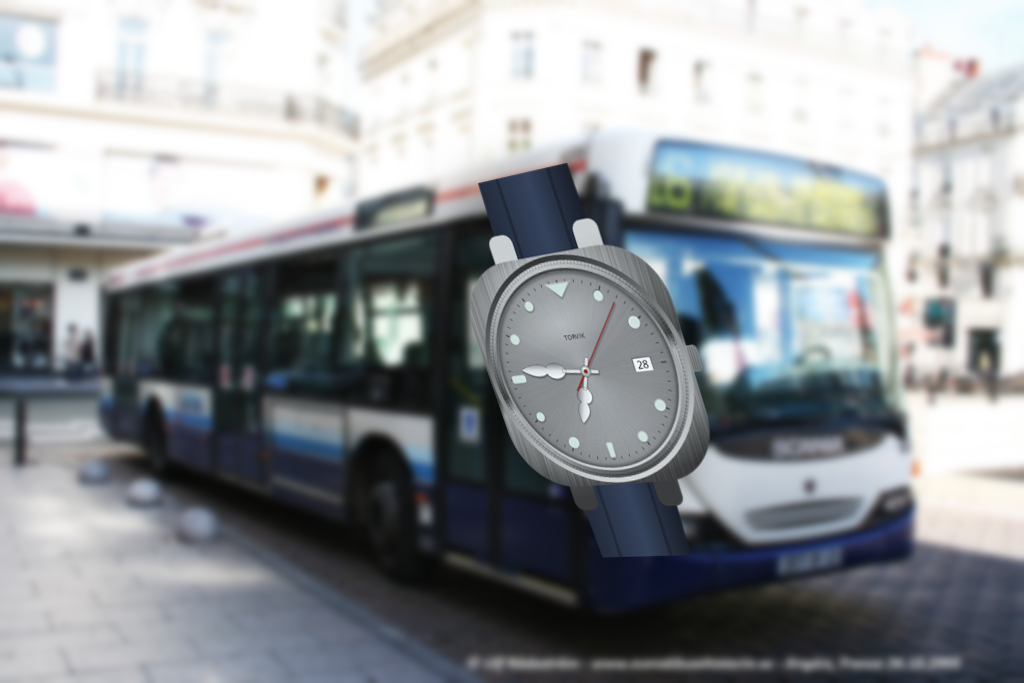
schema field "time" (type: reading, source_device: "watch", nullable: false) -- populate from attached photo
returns 6:46:07
